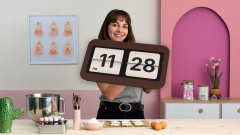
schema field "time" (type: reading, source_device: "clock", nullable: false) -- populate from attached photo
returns 11:28
